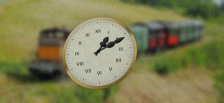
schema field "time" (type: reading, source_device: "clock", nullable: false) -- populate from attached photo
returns 1:11
